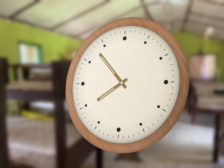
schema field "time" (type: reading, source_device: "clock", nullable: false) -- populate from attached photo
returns 7:53
